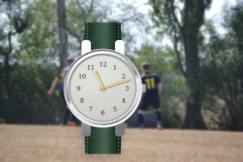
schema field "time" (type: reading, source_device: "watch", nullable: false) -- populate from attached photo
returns 11:12
